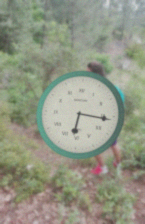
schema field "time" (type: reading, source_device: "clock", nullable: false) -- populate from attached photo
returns 6:16
